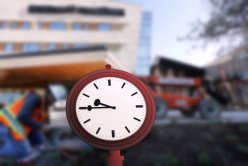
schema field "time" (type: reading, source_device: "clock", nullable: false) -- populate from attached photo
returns 9:45
